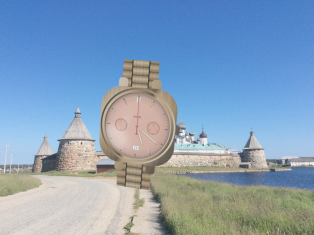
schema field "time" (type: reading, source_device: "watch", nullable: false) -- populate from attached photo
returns 5:21
